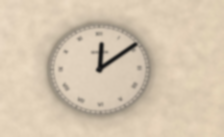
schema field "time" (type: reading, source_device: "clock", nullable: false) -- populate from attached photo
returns 12:09
